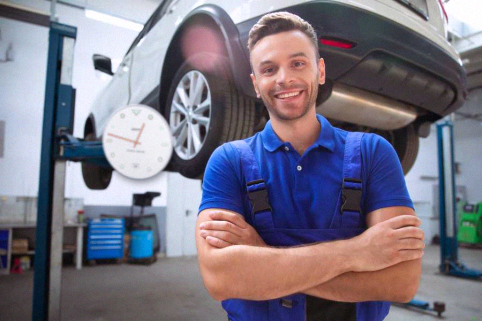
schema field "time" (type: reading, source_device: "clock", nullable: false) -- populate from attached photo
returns 12:47
